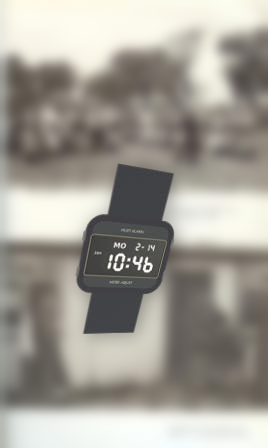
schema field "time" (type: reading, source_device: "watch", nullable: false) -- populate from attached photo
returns 10:46
